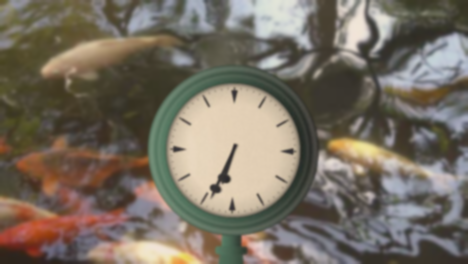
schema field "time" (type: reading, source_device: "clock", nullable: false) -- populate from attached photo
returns 6:34
